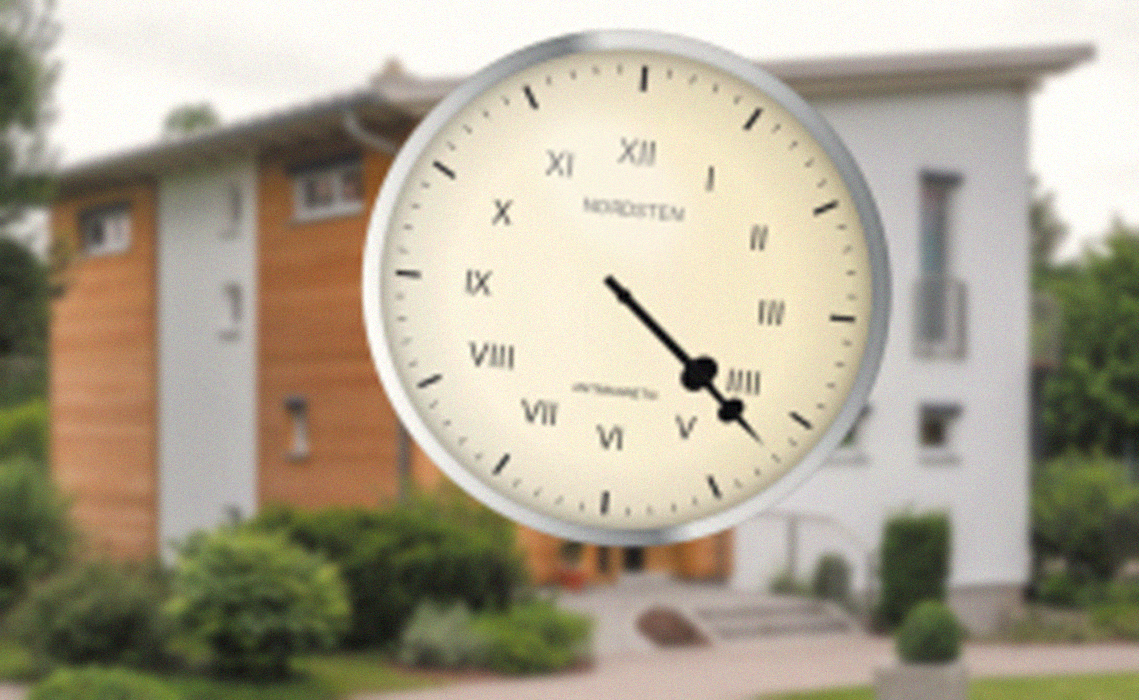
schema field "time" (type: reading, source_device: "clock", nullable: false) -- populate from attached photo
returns 4:22
